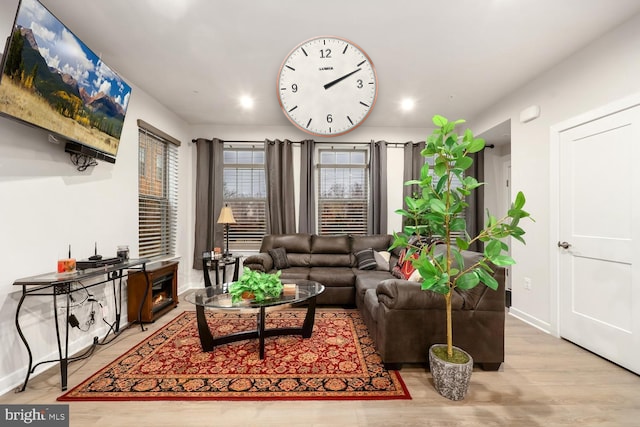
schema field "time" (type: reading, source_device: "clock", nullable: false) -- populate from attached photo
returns 2:11
